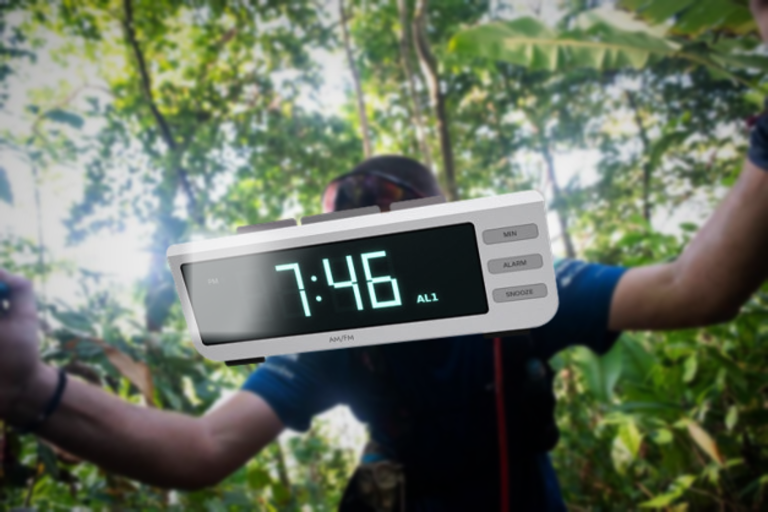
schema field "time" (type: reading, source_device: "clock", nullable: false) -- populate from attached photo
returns 7:46
